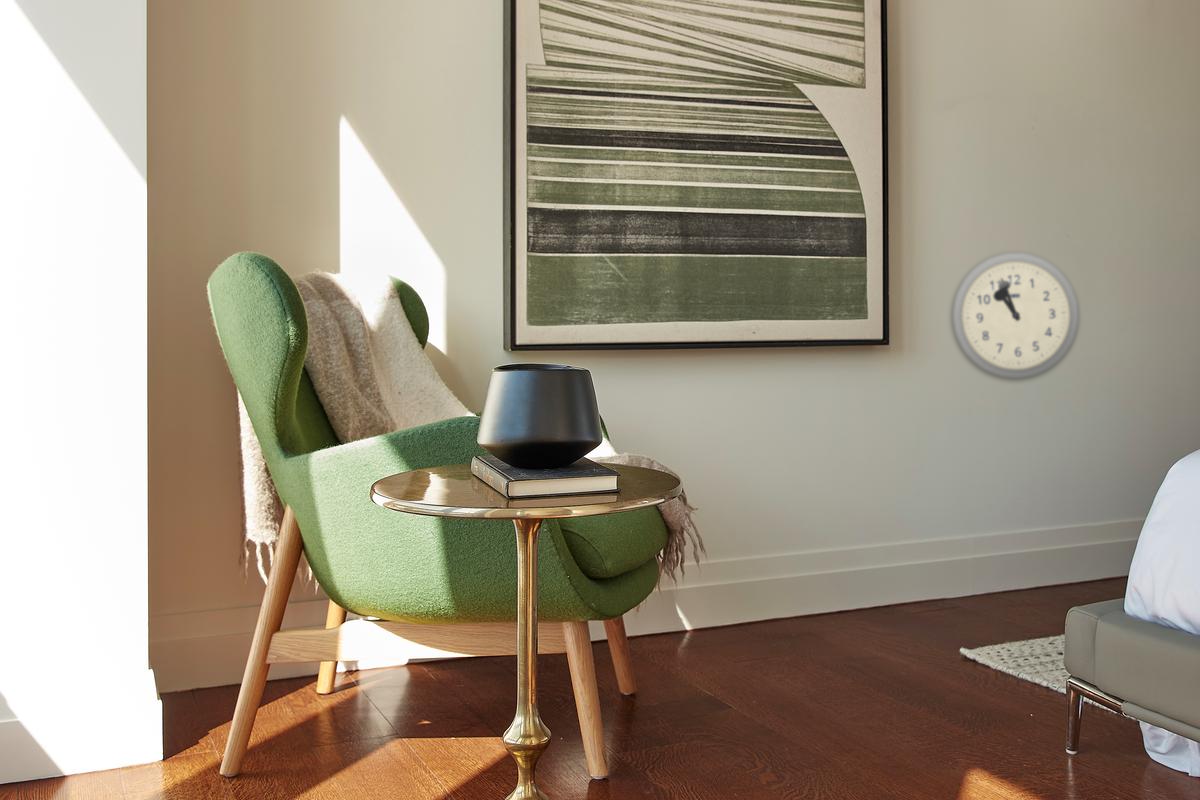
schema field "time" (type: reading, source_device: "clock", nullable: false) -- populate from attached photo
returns 10:57
